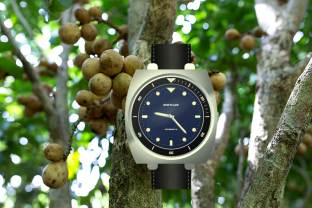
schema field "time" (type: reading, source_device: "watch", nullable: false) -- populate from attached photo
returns 9:23
